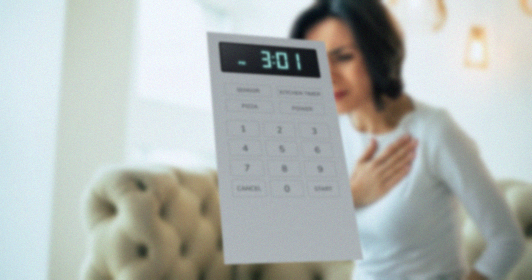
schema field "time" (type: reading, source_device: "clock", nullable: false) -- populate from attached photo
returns 3:01
